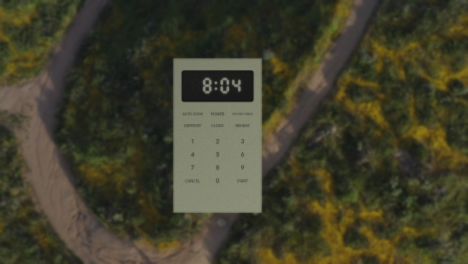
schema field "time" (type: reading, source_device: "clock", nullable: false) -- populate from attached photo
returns 8:04
